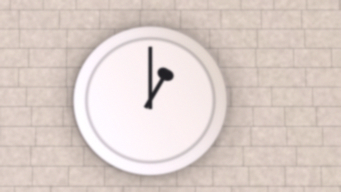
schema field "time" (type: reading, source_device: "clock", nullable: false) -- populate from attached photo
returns 1:00
